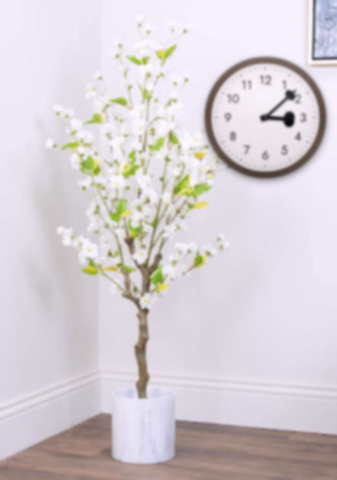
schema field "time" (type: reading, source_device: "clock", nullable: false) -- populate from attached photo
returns 3:08
